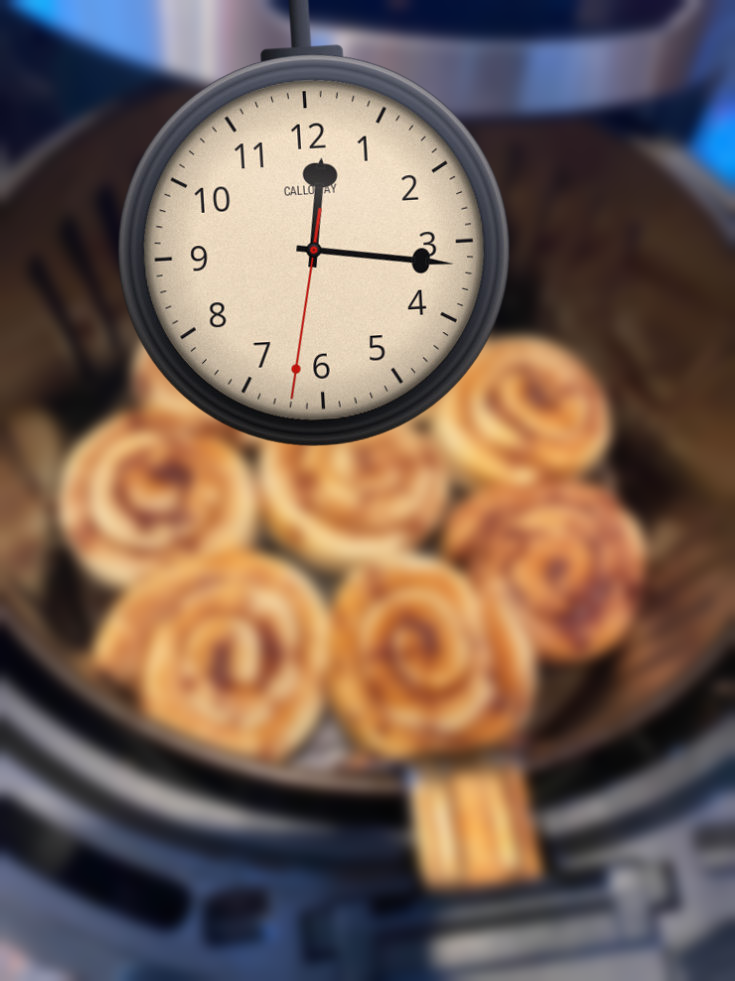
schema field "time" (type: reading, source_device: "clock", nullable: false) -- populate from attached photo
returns 12:16:32
